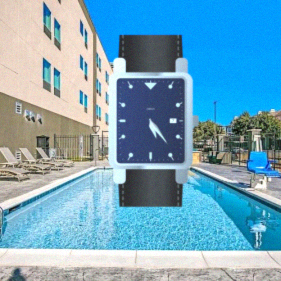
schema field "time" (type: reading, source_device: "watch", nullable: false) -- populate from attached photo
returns 5:24
